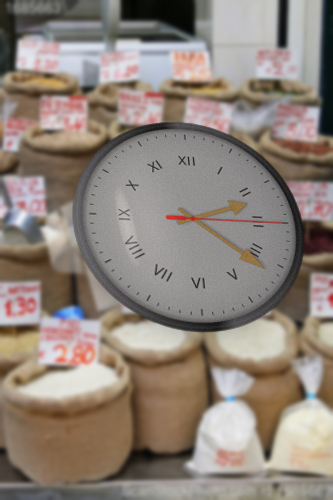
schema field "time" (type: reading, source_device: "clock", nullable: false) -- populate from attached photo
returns 2:21:15
